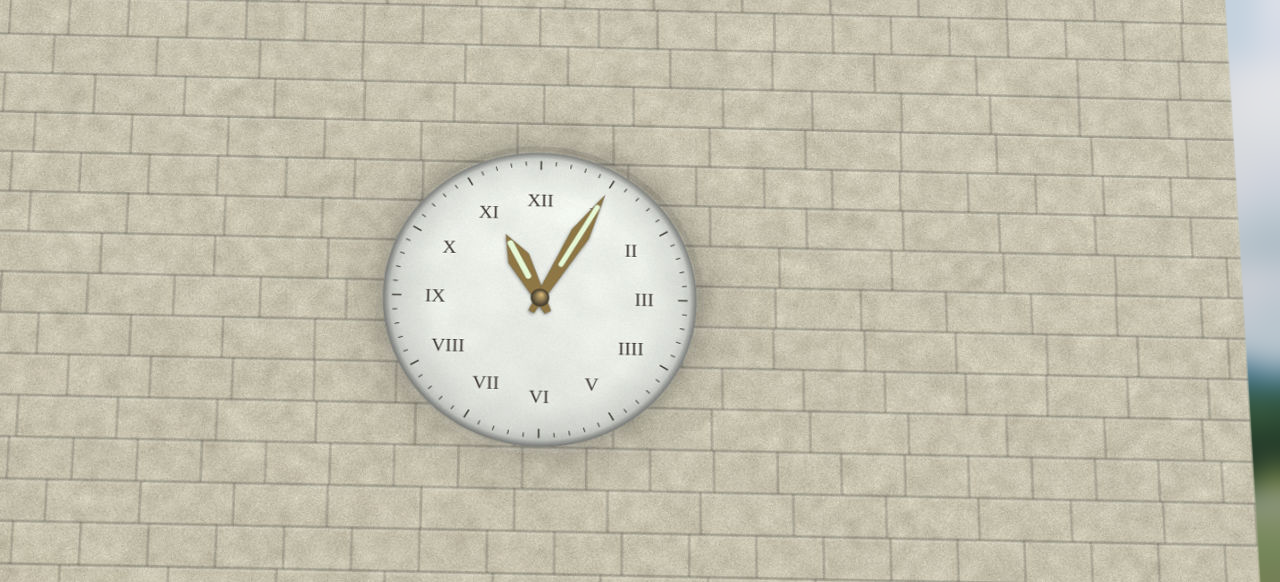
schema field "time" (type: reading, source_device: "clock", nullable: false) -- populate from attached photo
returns 11:05
